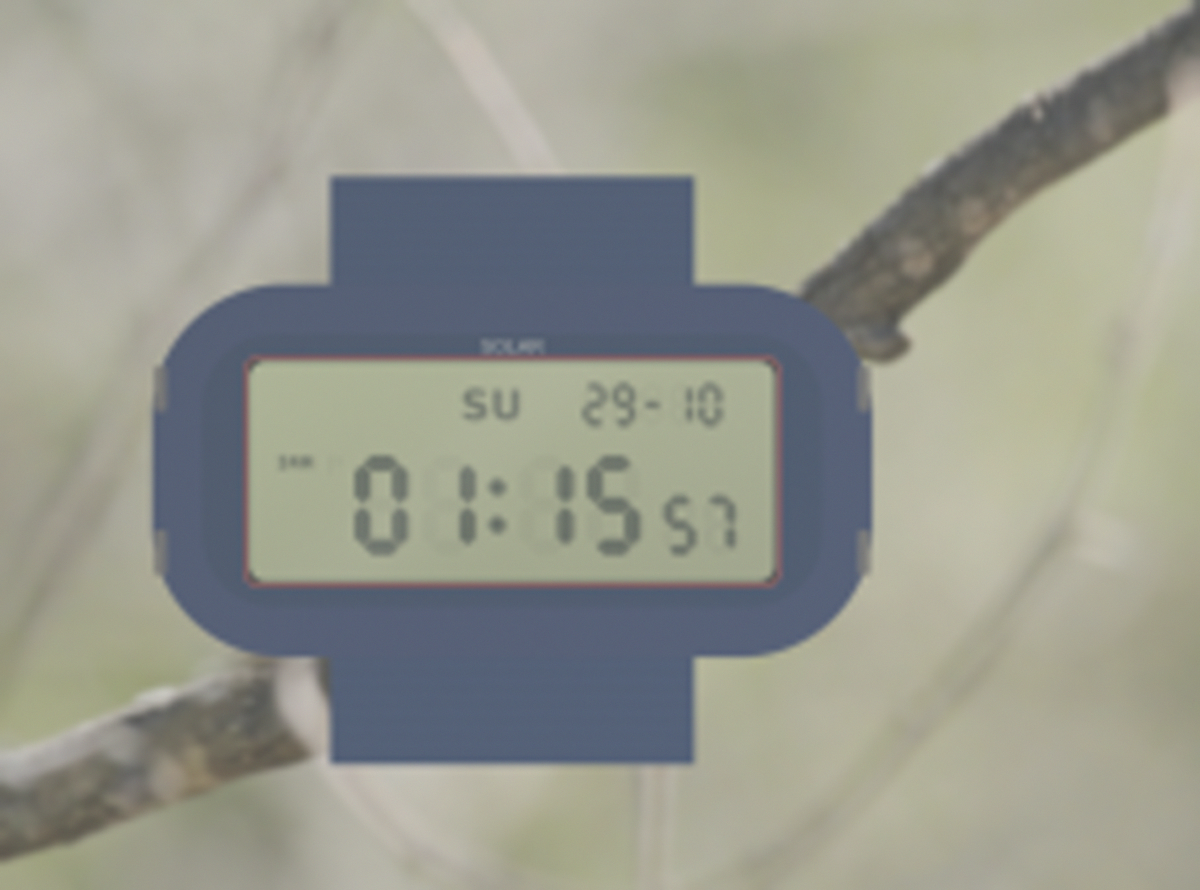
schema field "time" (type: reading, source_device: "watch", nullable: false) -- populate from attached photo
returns 1:15:57
